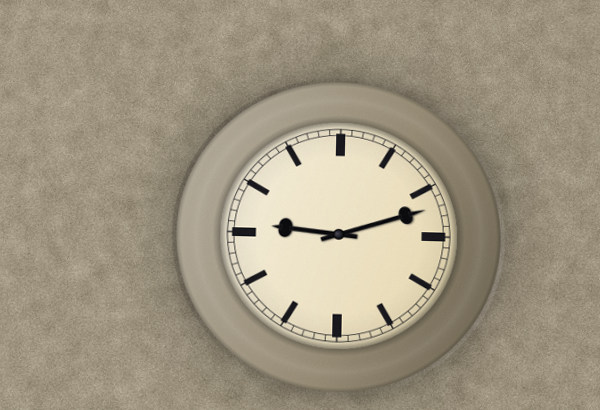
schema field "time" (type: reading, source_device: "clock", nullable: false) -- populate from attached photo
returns 9:12
